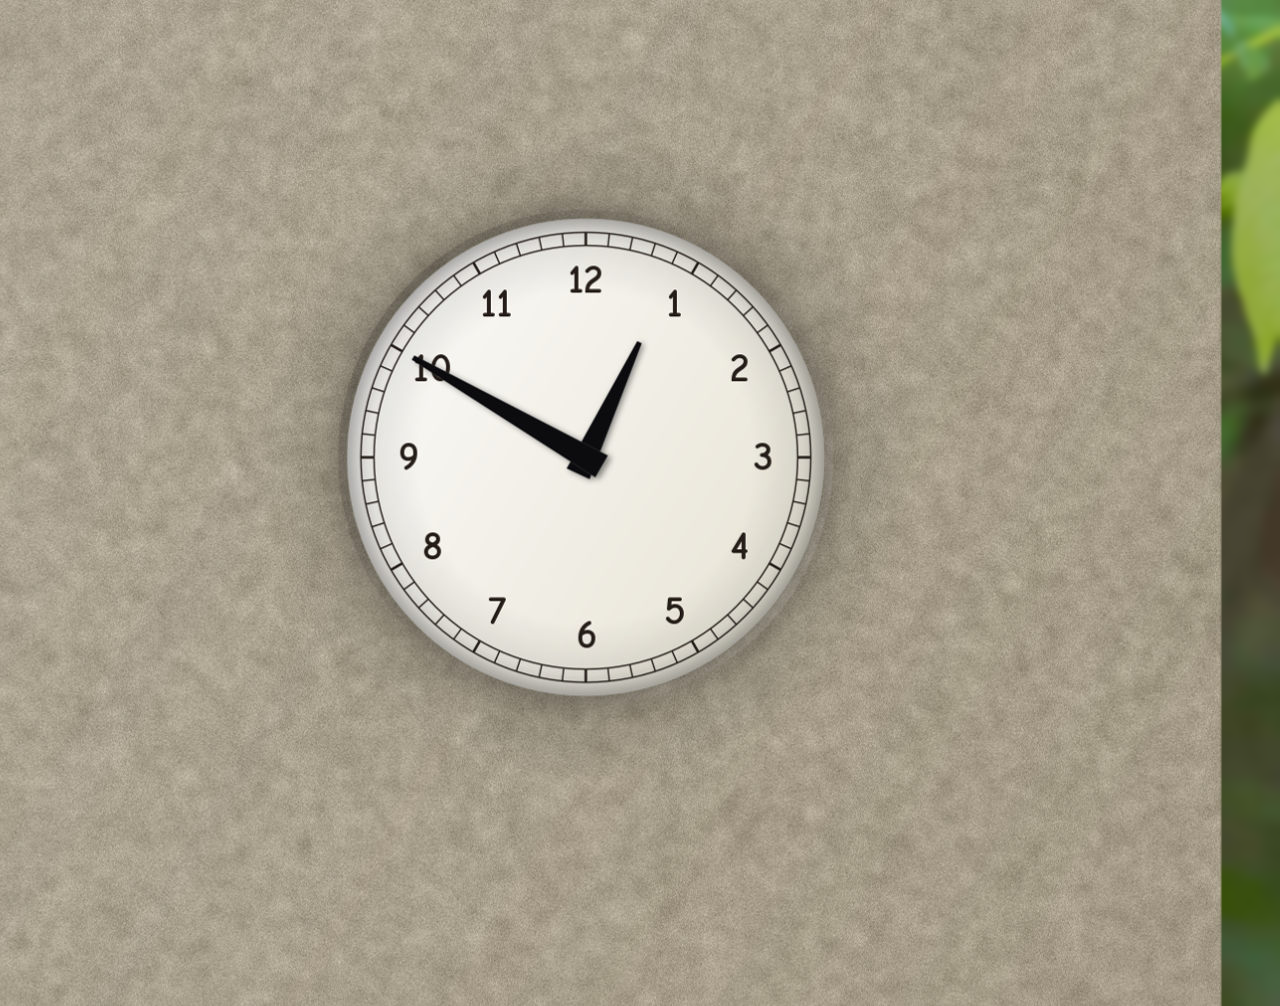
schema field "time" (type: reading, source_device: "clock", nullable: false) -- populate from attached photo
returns 12:50
